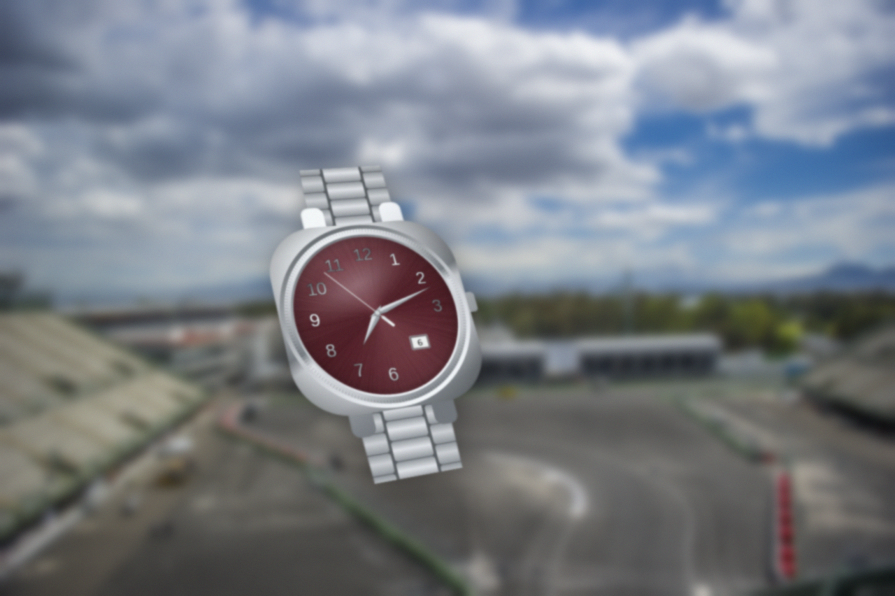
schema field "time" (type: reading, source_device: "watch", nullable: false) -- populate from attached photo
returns 7:11:53
